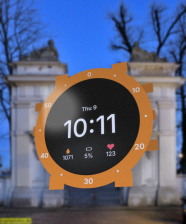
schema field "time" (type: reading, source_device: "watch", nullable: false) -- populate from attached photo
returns 10:11
